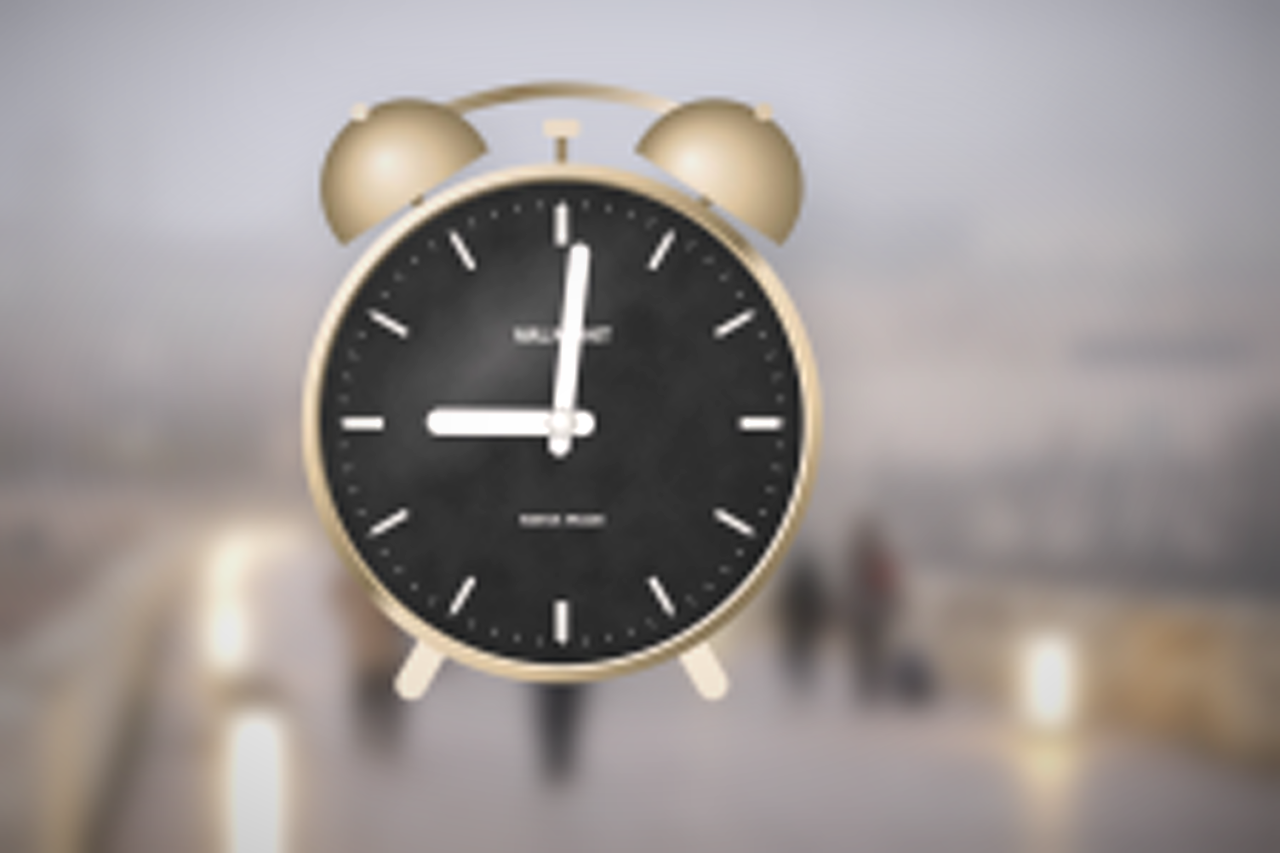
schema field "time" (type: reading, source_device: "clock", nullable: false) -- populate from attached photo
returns 9:01
